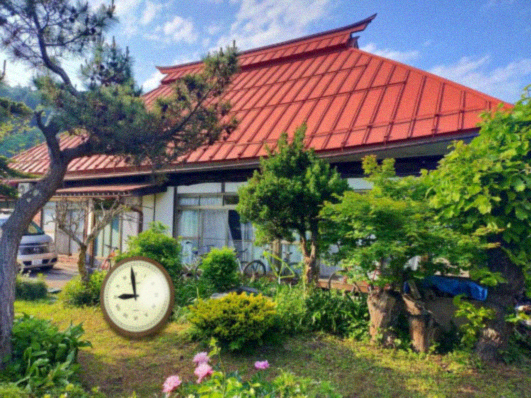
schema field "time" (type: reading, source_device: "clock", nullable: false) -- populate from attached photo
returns 8:59
